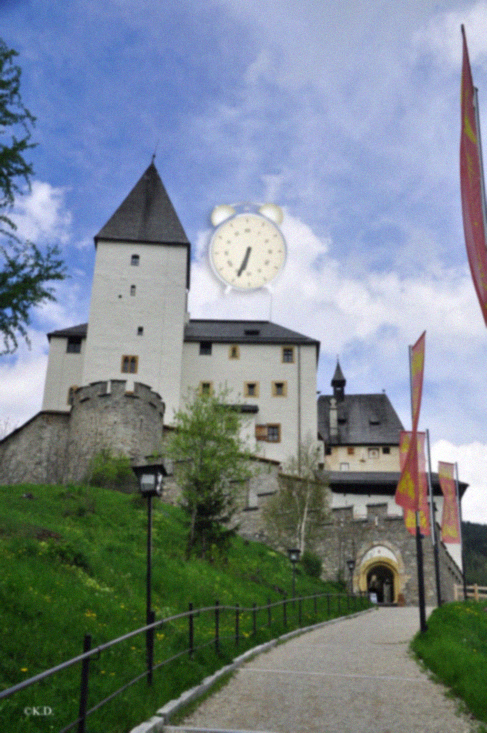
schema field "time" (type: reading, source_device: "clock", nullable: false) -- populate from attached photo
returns 6:34
